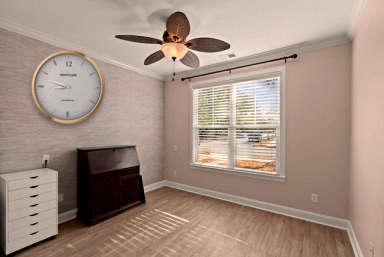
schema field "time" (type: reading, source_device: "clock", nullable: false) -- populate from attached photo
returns 8:48
